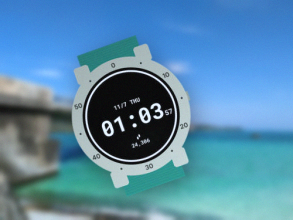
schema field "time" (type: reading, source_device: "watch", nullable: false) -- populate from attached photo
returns 1:03
